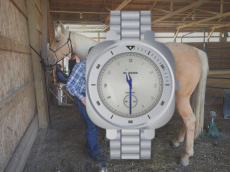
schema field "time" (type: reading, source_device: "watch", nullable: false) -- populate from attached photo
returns 11:30
